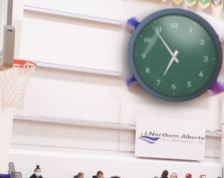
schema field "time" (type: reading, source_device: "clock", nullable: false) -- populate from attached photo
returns 6:54
